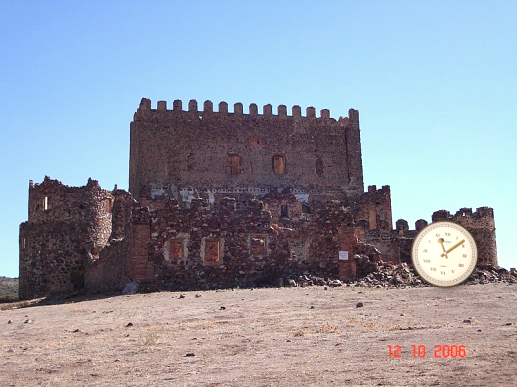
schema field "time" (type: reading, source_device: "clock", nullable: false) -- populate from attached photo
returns 11:08
